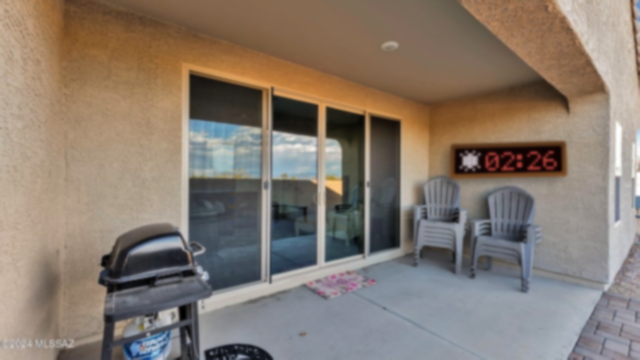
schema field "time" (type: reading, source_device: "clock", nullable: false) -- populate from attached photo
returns 2:26
